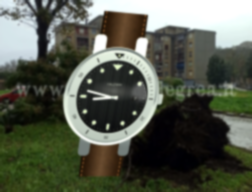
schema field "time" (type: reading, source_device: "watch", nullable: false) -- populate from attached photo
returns 8:47
